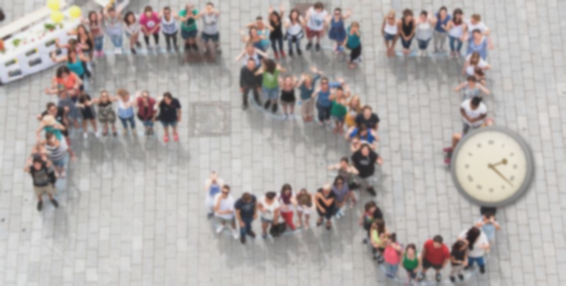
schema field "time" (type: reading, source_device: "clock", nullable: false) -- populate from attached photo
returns 2:22
